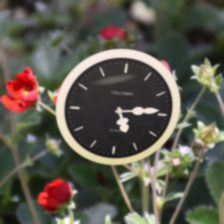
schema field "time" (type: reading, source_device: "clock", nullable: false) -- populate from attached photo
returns 5:14
